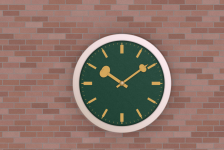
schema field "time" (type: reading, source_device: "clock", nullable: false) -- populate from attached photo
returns 10:09
